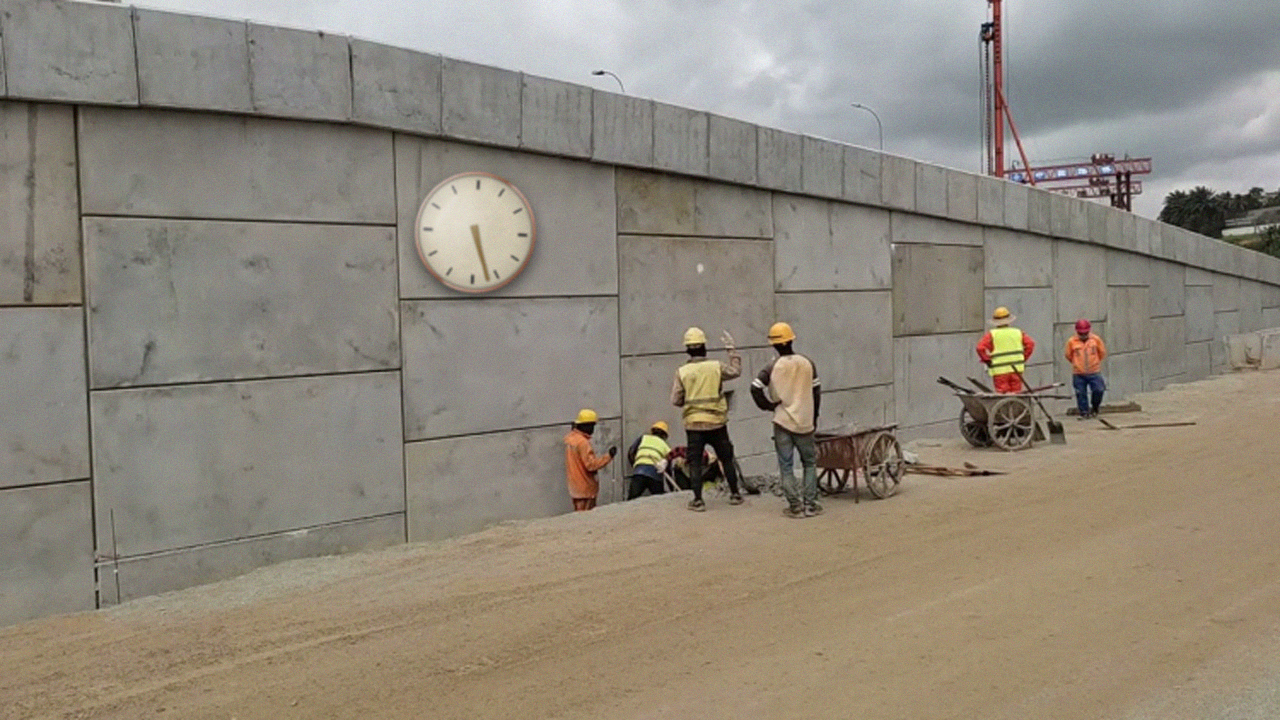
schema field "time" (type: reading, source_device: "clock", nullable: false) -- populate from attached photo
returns 5:27
